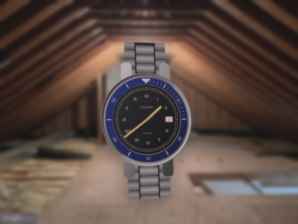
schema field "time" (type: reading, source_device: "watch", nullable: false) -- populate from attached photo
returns 1:39
